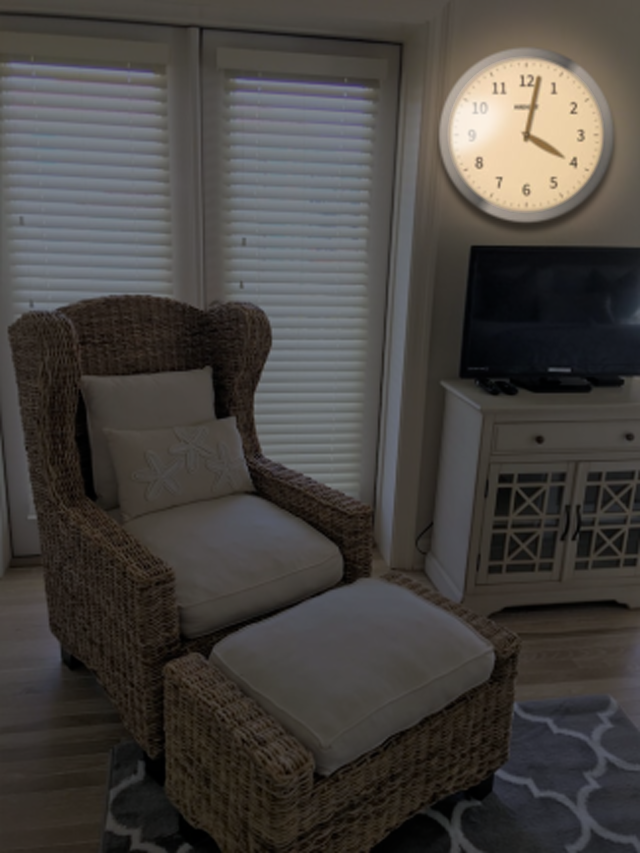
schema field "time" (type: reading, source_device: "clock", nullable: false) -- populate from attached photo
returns 4:02
